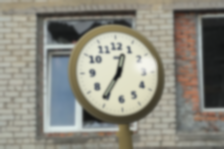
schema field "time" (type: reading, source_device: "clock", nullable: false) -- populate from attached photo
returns 12:36
